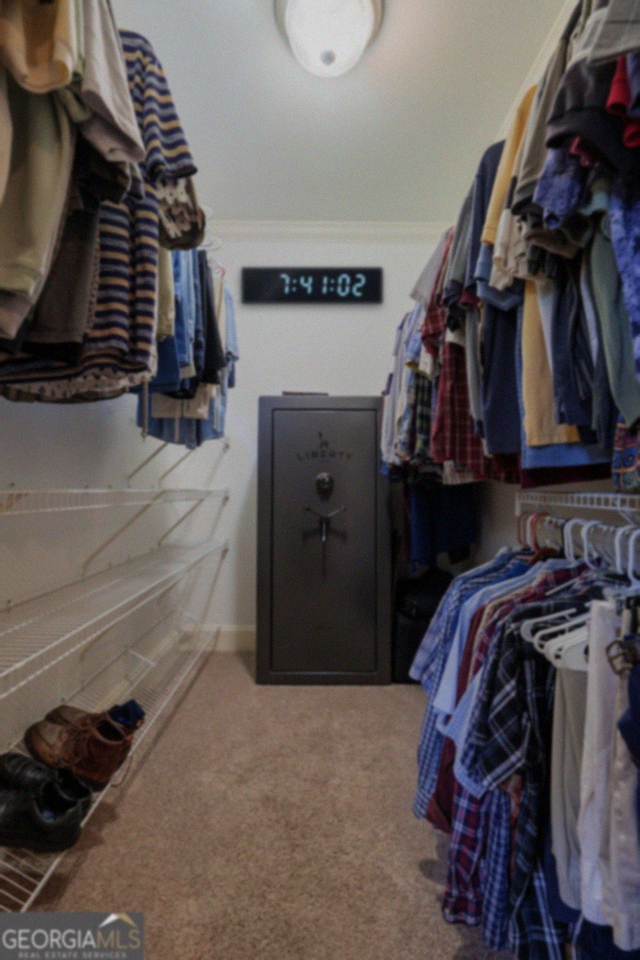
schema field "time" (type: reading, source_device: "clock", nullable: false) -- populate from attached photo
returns 7:41:02
